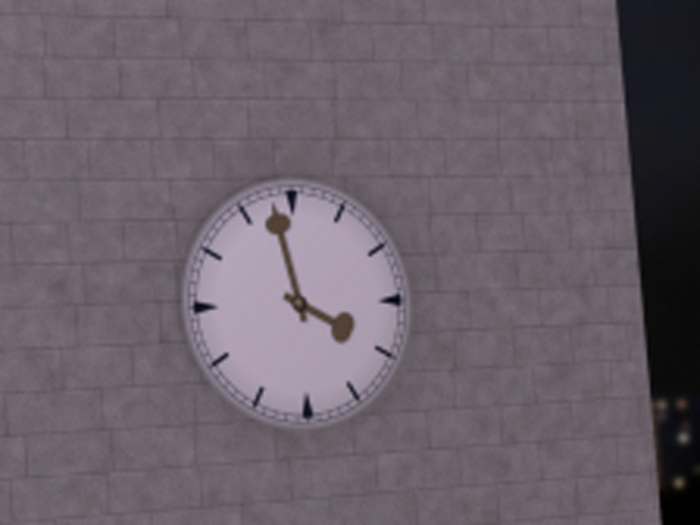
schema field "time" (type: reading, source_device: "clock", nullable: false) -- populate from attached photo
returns 3:58
